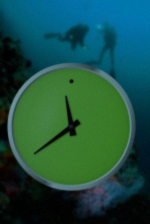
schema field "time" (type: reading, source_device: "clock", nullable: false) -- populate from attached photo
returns 11:39
